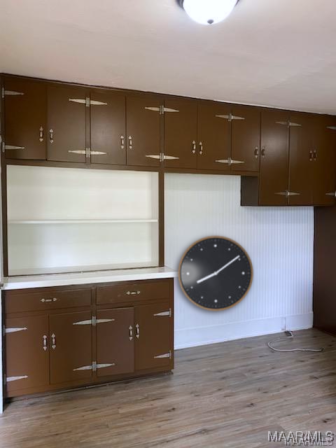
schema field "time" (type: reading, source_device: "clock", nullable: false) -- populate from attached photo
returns 8:09
